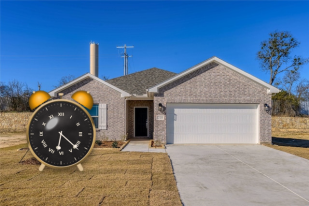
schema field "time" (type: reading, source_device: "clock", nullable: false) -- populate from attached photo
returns 6:22
